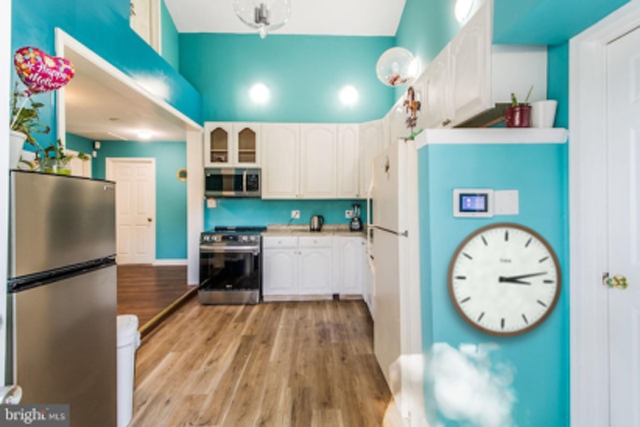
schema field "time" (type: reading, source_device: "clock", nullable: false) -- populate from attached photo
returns 3:13
